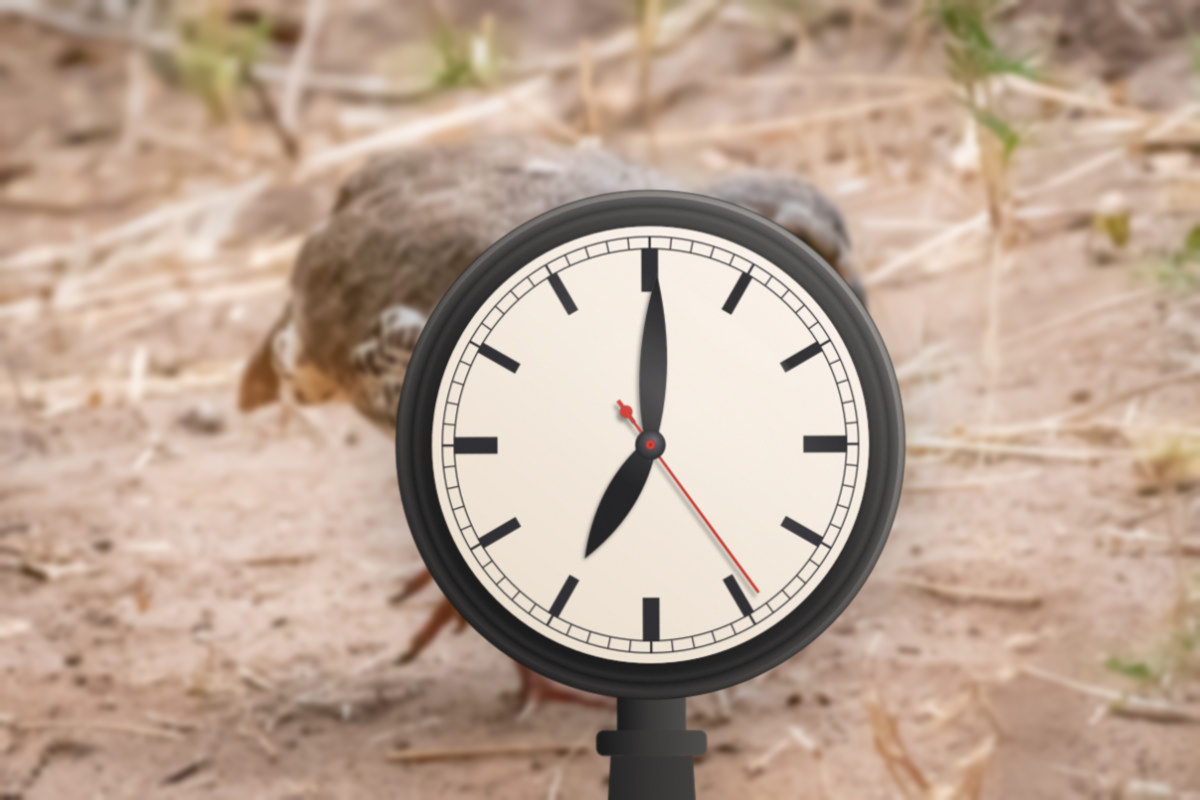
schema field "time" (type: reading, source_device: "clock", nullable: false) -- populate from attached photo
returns 7:00:24
